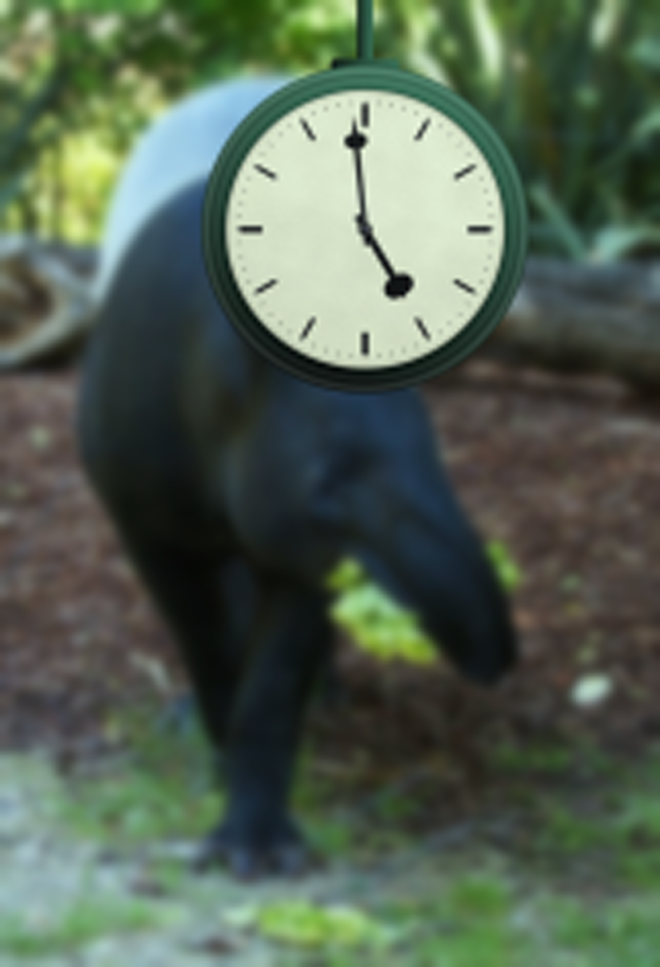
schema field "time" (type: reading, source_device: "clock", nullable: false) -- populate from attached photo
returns 4:59
